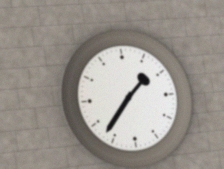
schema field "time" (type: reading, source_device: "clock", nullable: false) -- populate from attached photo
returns 1:37
